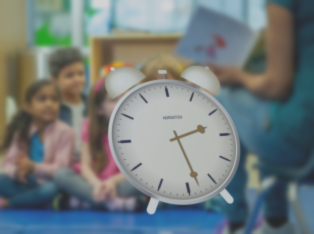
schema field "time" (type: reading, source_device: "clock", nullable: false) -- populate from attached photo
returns 2:28
